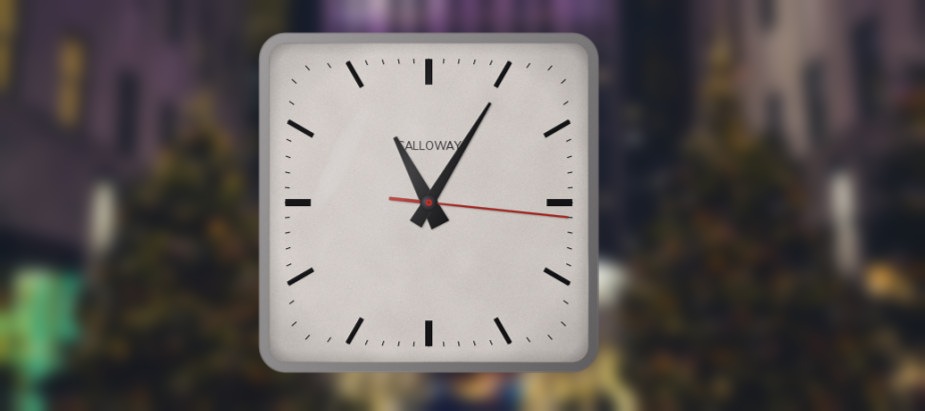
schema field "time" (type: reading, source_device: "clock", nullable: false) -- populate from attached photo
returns 11:05:16
